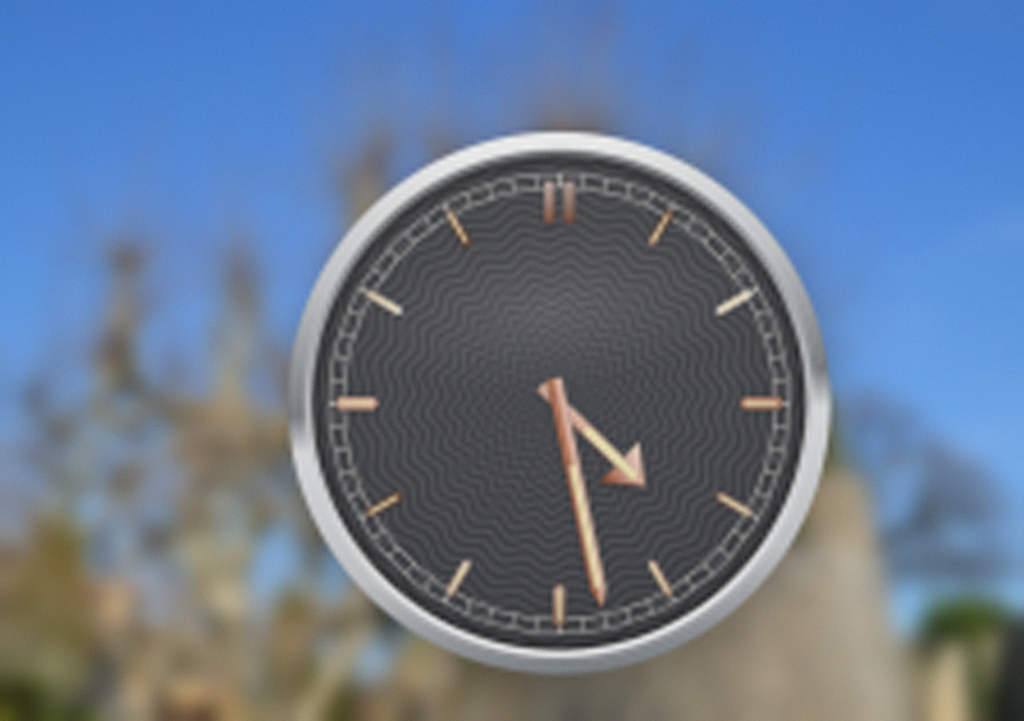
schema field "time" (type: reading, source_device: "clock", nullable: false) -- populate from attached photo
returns 4:28
